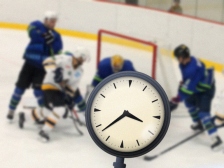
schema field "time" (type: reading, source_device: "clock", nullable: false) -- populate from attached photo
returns 3:38
